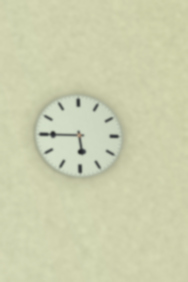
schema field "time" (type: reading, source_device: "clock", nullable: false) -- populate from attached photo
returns 5:45
